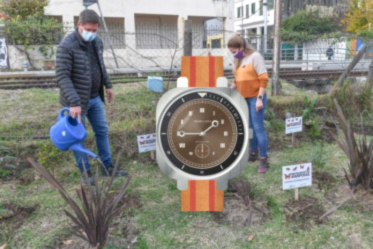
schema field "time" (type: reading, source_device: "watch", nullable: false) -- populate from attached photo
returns 1:45
